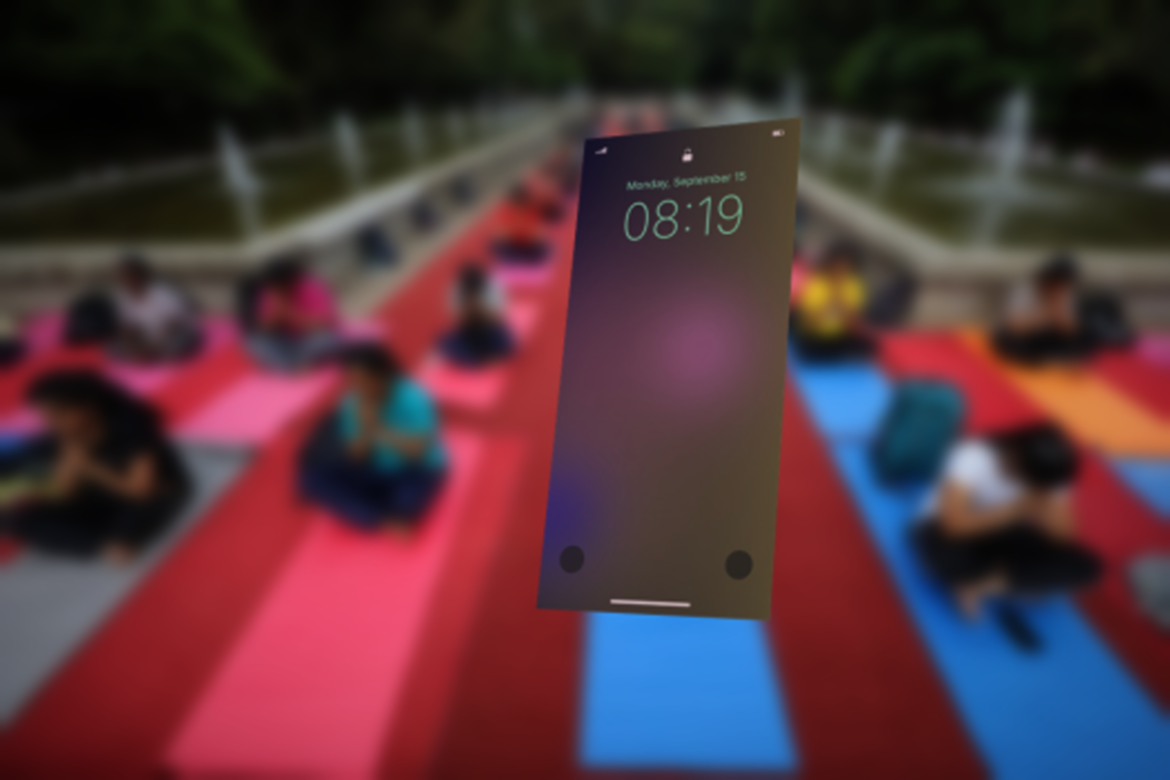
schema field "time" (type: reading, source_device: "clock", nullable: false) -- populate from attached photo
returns 8:19
